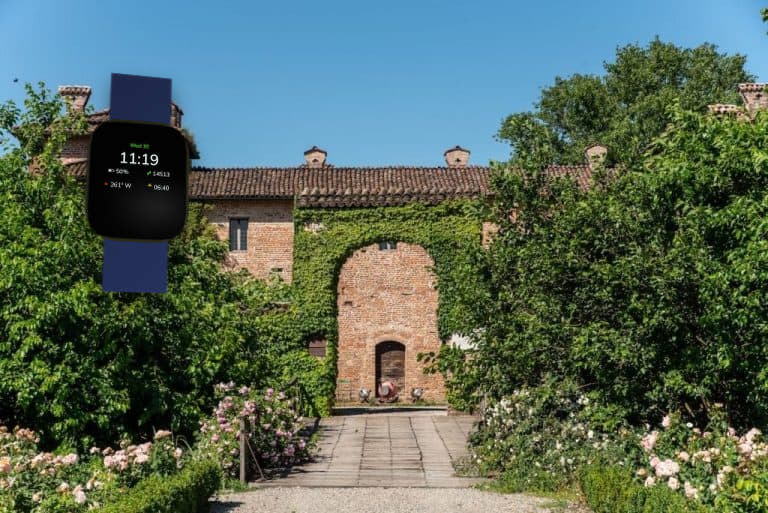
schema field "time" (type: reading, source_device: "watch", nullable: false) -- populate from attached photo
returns 11:19
